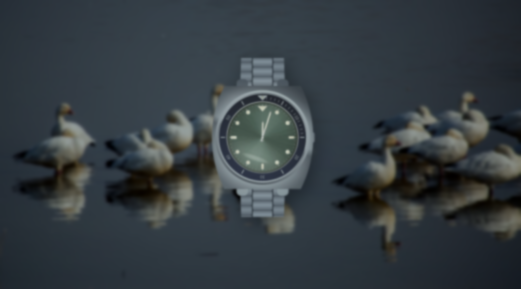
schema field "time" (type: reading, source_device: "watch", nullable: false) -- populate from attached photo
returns 12:03
